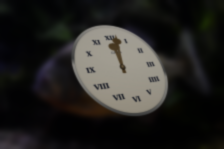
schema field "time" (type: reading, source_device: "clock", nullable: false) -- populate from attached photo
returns 12:02
